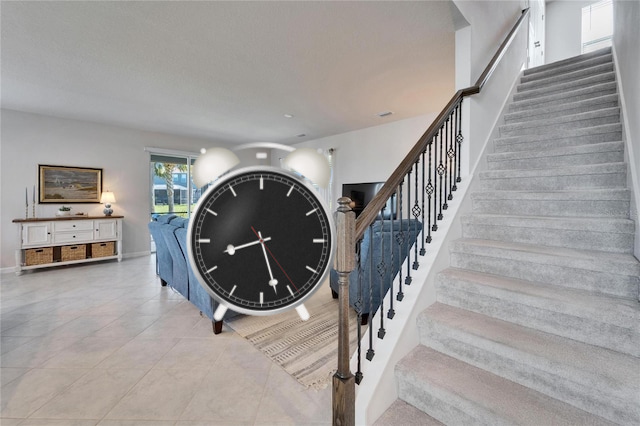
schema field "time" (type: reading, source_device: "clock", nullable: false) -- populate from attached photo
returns 8:27:24
